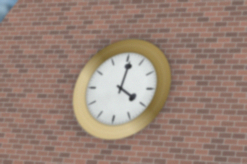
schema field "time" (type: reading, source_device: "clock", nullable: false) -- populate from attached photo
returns 4:01
